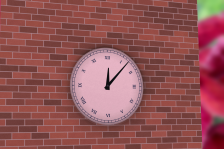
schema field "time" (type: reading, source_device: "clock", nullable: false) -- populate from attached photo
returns 12:07
